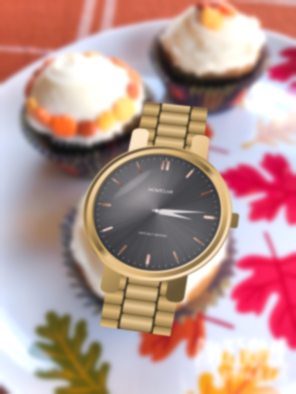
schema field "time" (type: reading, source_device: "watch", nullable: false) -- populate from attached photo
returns 3:14
